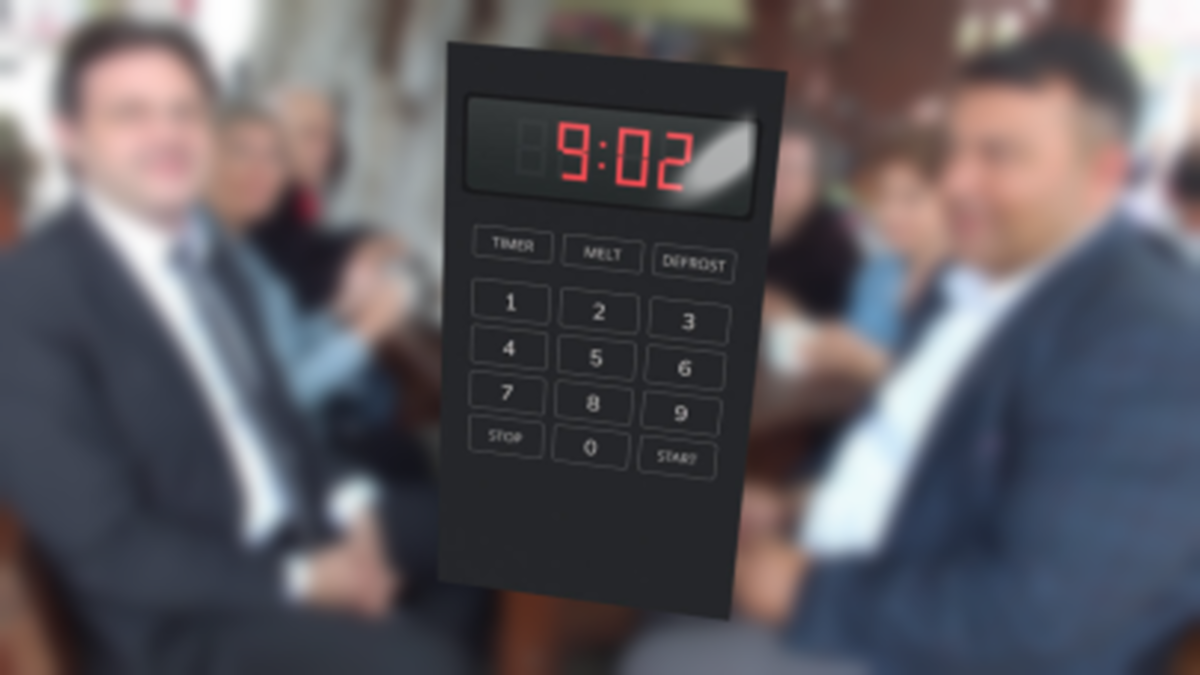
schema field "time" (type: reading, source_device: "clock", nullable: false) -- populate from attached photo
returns 9:02
